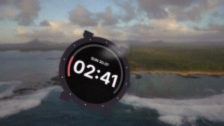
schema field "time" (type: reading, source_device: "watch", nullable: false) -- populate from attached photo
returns 2:41
